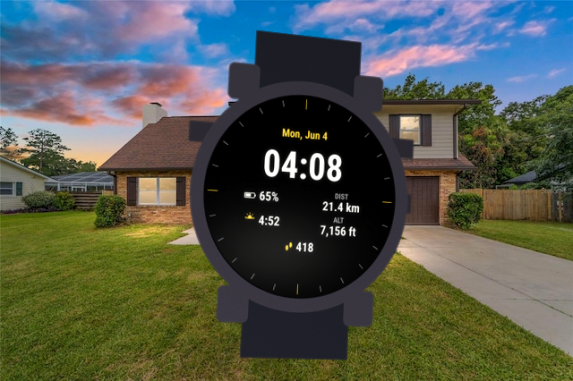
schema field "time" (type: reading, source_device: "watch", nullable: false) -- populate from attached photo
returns 4:08
